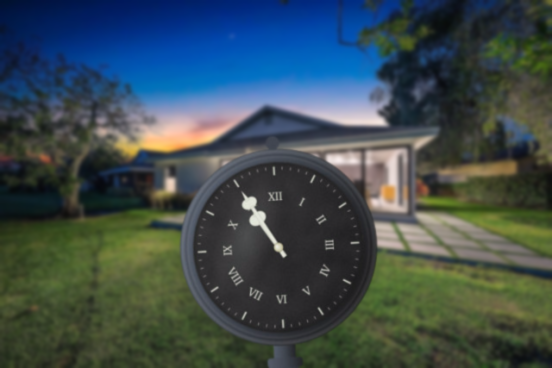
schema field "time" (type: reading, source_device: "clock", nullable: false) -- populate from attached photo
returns 10:55
